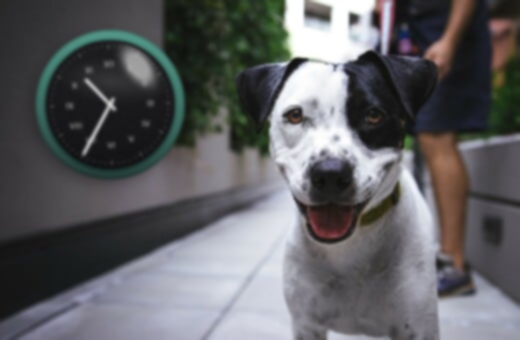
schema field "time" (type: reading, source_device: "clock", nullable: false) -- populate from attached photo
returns 10:35
